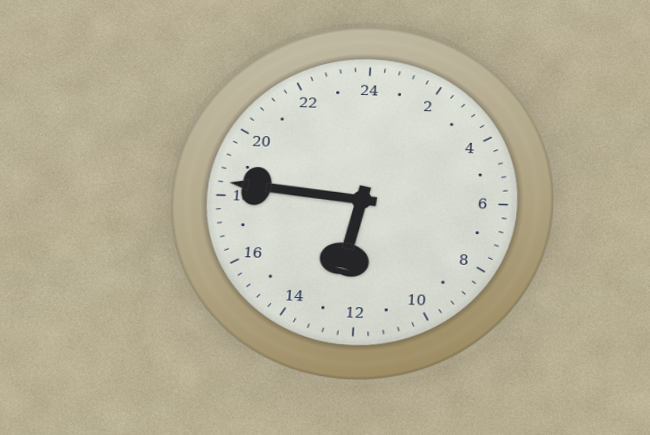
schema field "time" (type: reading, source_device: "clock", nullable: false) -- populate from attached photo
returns 12:46
